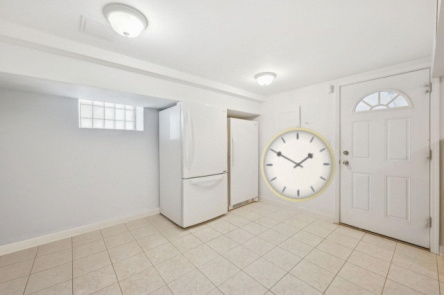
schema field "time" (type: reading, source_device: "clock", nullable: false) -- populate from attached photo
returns 1:50
